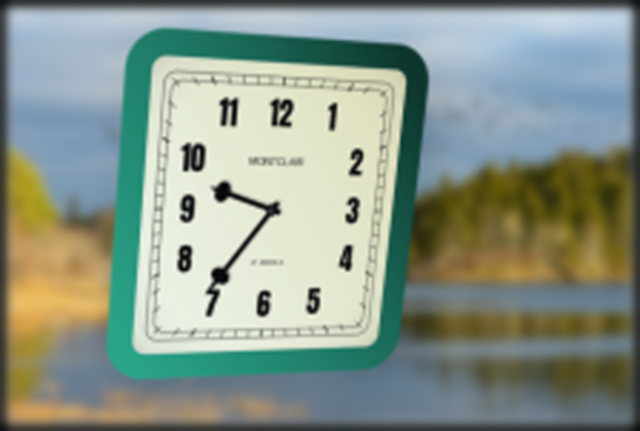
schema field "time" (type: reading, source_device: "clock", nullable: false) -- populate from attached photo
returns 9:36
